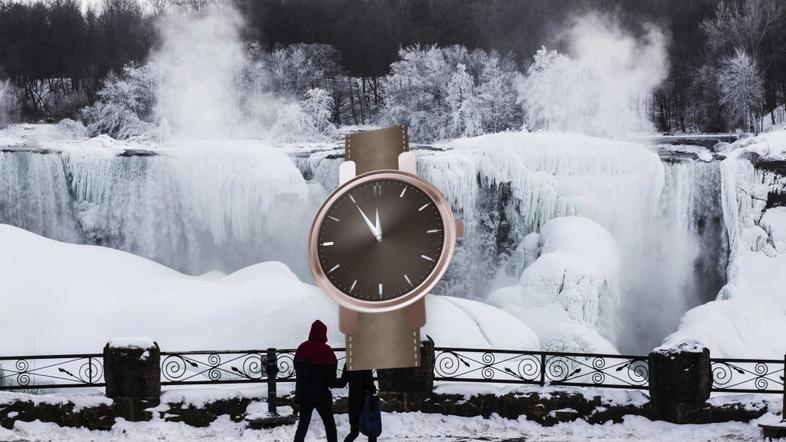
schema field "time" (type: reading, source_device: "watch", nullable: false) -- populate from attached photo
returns 11:55
